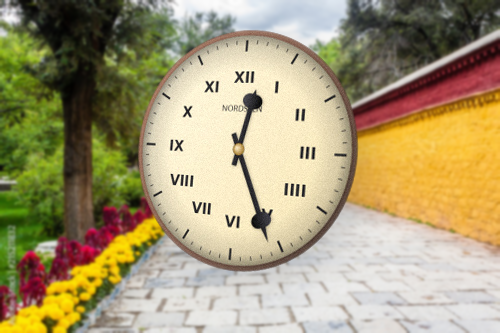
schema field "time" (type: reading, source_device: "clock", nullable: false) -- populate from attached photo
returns 12:26
